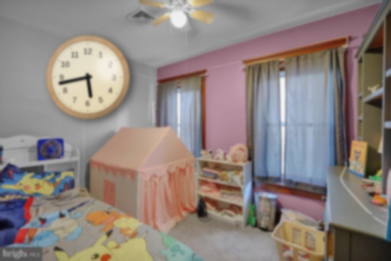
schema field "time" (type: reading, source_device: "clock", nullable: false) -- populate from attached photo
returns 5:43
